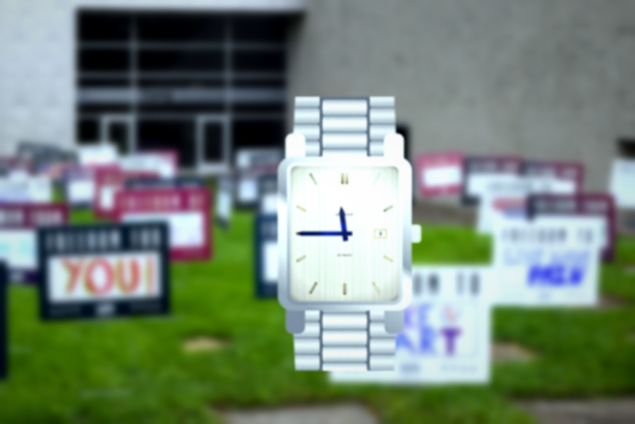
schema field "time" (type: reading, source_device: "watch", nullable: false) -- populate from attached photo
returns 11:45
